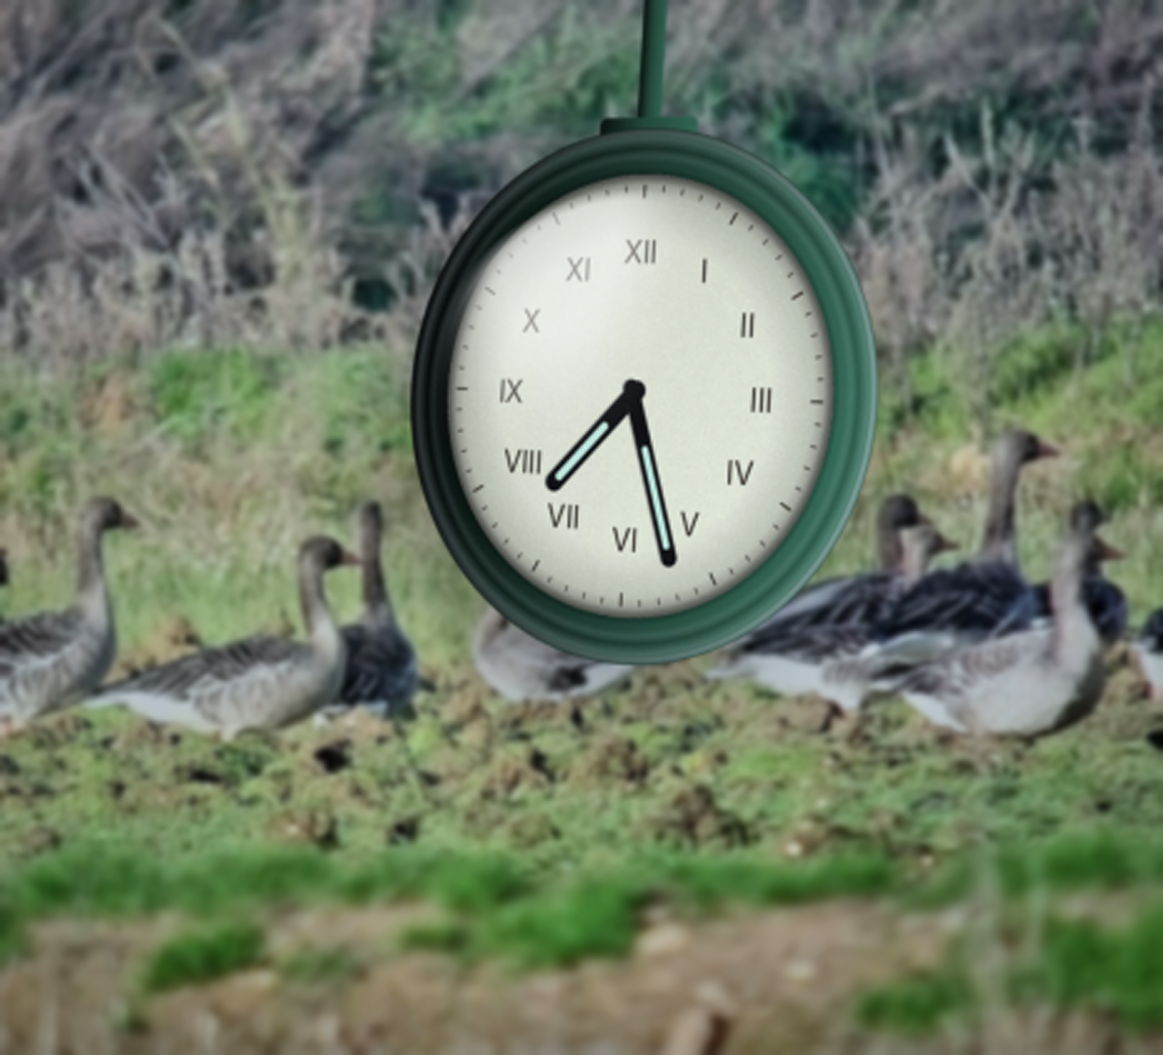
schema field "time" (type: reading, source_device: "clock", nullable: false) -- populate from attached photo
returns 7:27
